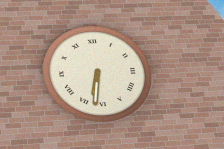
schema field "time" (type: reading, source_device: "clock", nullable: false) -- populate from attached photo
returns 6:32
